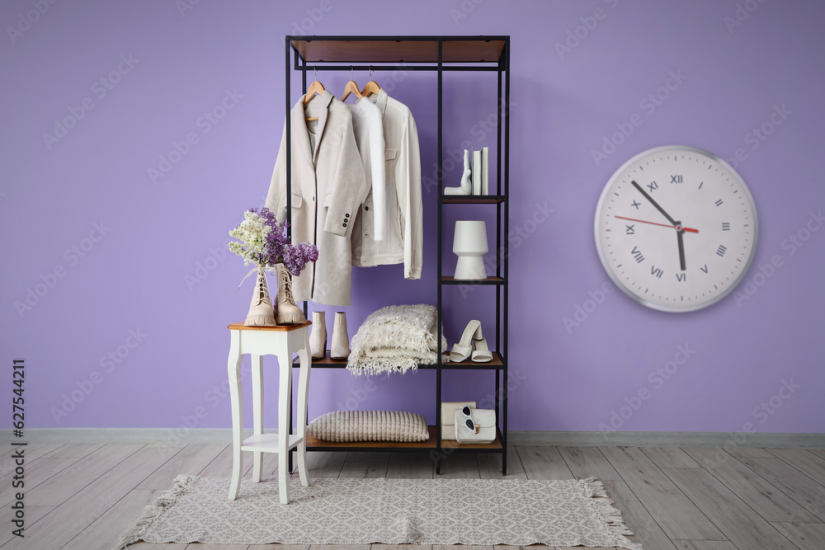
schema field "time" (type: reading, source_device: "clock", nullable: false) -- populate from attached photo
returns 5:52:47
